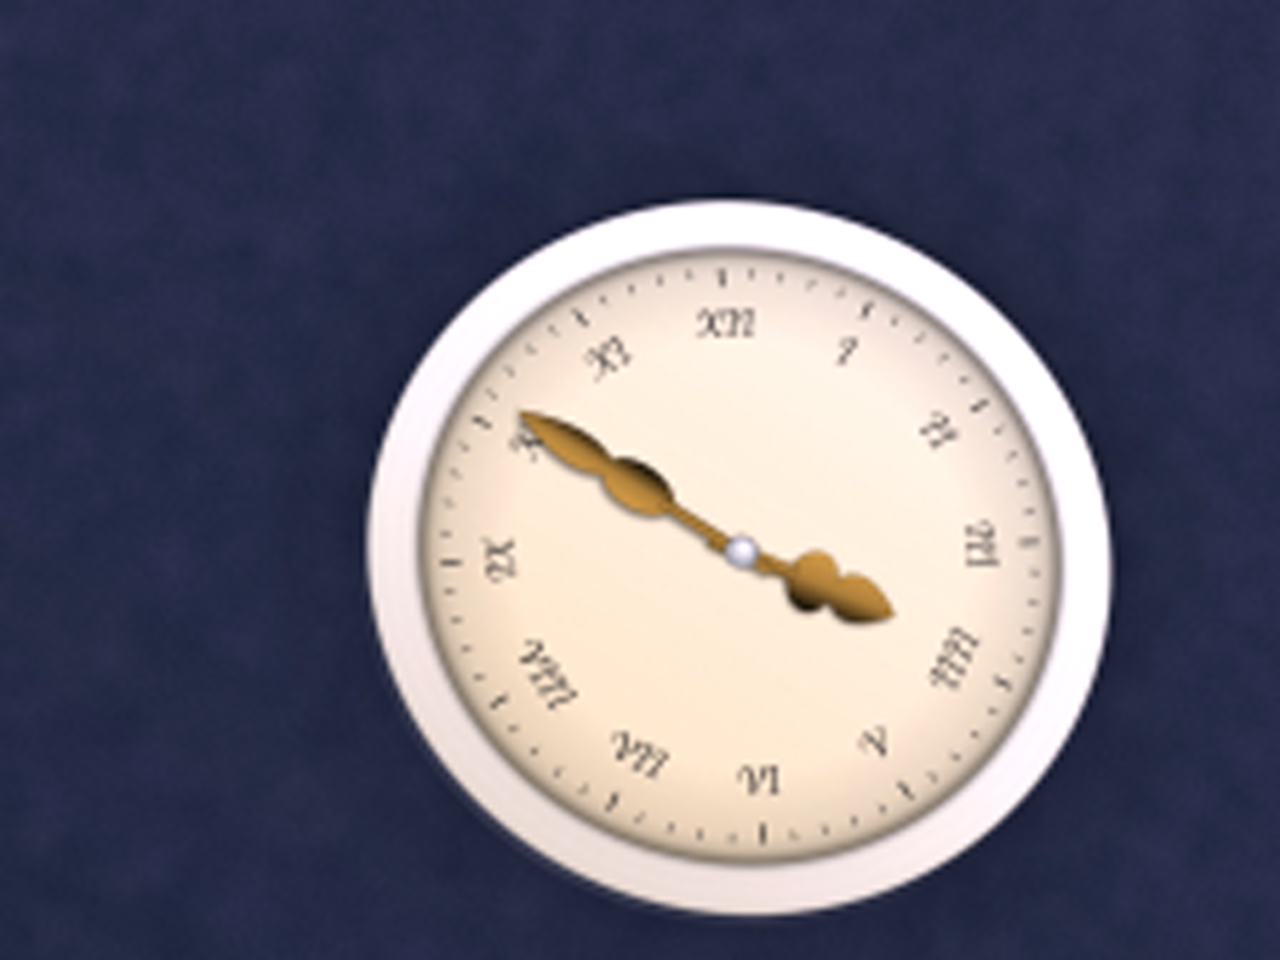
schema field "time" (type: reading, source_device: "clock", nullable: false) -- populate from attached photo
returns 3:51
